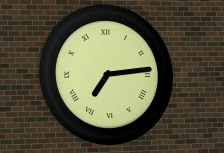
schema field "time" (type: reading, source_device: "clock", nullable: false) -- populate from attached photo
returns 7:14
